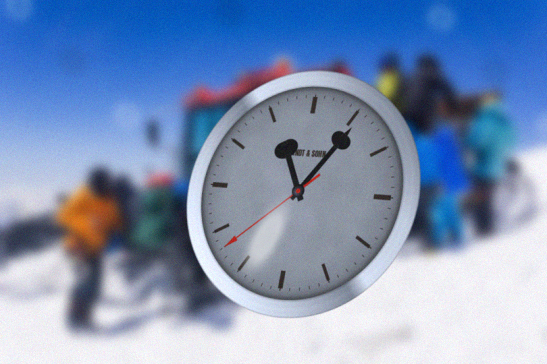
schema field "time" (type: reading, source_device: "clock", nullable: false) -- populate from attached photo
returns 11:05:38
